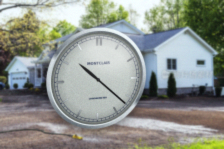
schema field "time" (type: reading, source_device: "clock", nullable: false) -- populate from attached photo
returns 10:22
